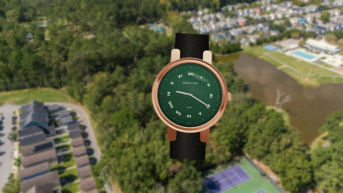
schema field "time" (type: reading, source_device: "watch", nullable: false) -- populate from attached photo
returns 9:20
